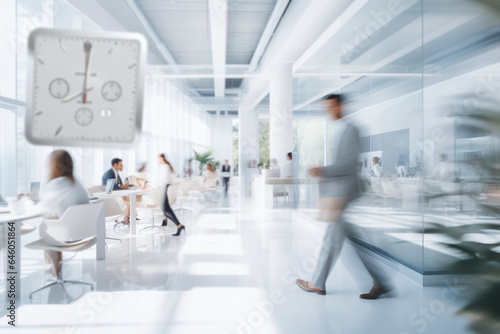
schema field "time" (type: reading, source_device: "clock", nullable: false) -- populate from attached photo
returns 8:01
